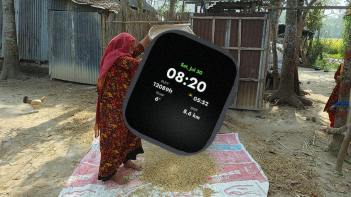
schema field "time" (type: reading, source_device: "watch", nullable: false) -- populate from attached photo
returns 8:20
